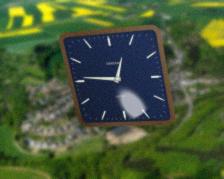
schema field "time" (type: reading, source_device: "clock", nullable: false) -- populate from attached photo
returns 12:46
